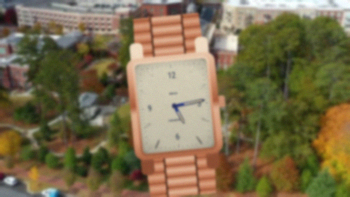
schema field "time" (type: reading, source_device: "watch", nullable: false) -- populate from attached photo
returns 5:14
